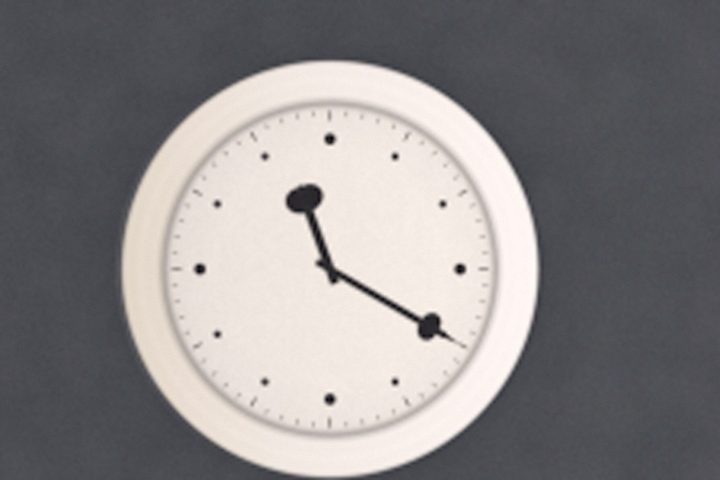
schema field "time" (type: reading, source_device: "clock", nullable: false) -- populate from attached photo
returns 11:20
